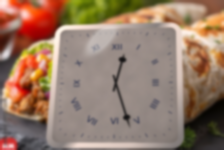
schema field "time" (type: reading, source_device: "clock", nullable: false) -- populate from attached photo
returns 12:27
